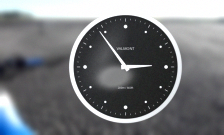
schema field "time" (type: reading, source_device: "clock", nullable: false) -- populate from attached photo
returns 2:54
